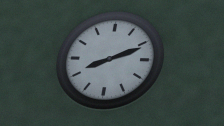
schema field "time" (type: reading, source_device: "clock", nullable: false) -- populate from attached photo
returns 8:11
